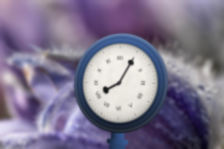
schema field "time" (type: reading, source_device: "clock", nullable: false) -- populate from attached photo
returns 8:05
